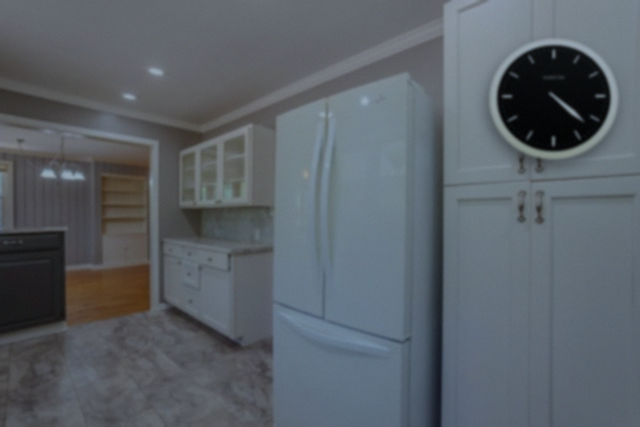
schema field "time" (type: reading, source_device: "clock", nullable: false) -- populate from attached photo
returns 4:22
